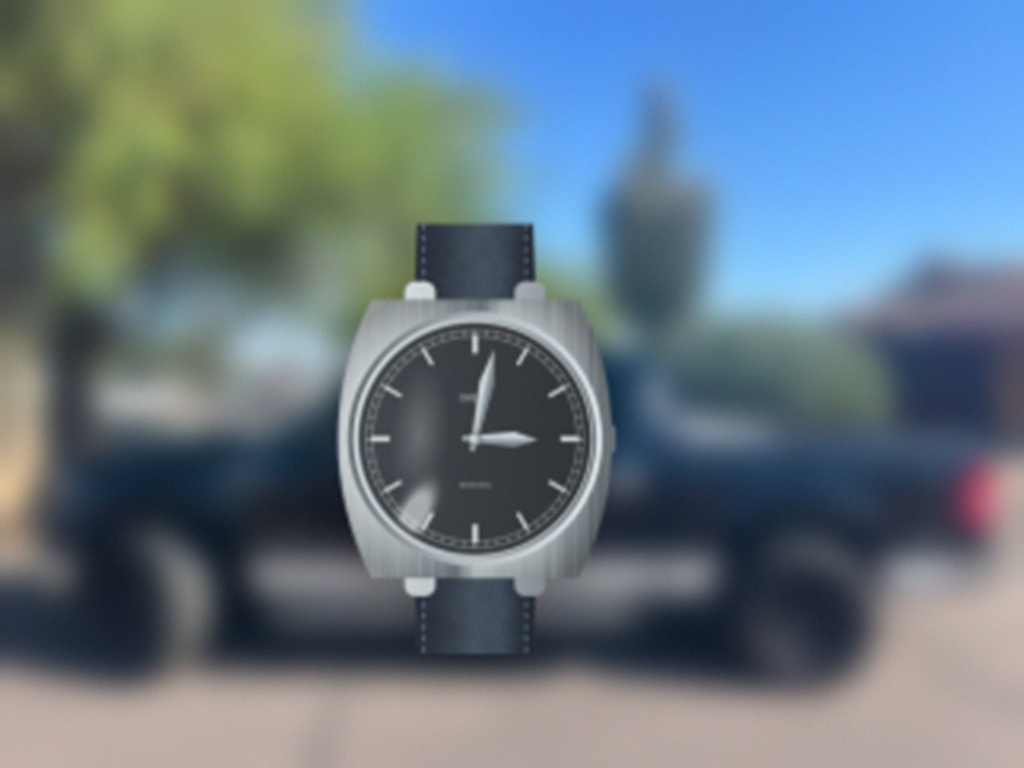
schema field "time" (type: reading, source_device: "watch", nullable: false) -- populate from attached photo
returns 3:02
